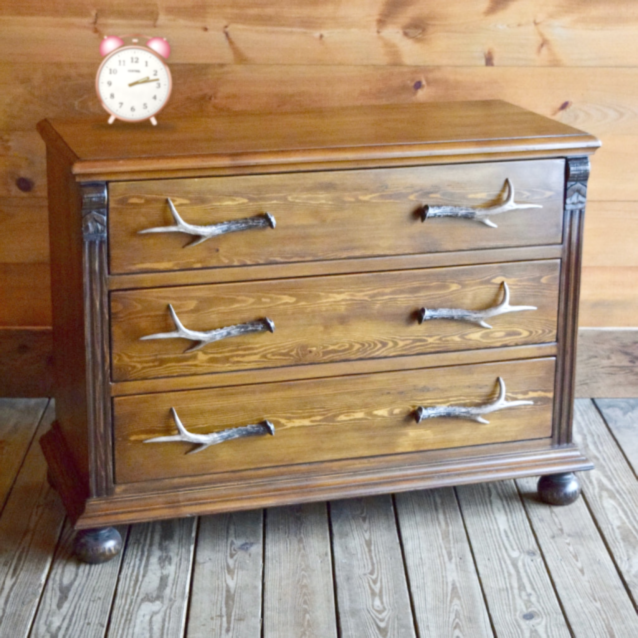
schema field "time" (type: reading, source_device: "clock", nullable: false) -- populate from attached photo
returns 2:13
